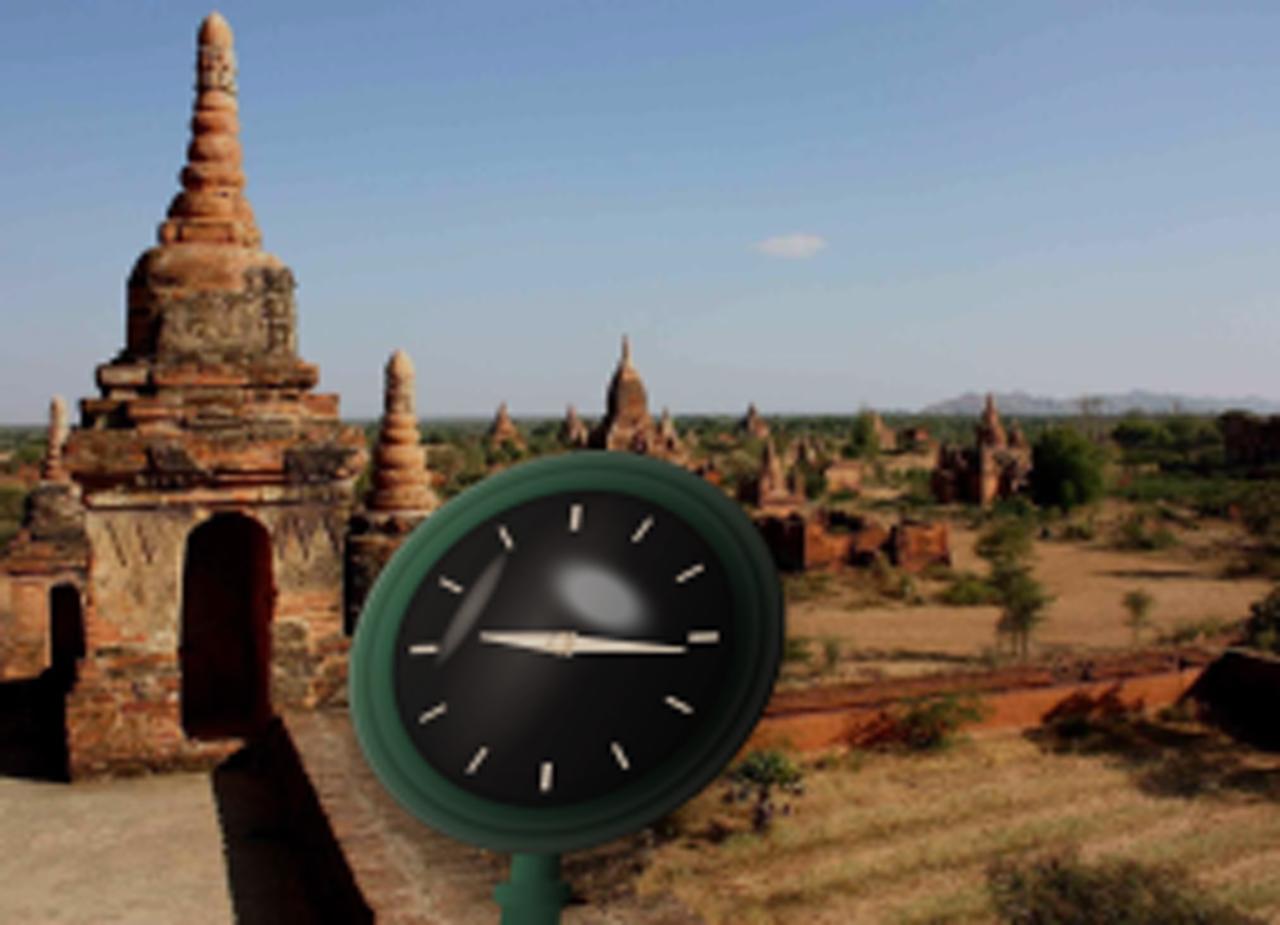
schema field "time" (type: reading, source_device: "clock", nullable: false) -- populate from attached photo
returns 9:16
